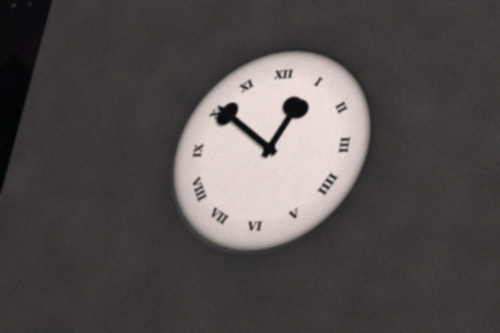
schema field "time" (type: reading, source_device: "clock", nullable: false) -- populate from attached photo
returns 12:51
